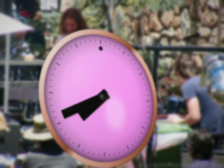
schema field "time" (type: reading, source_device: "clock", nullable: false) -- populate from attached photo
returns 7:41
